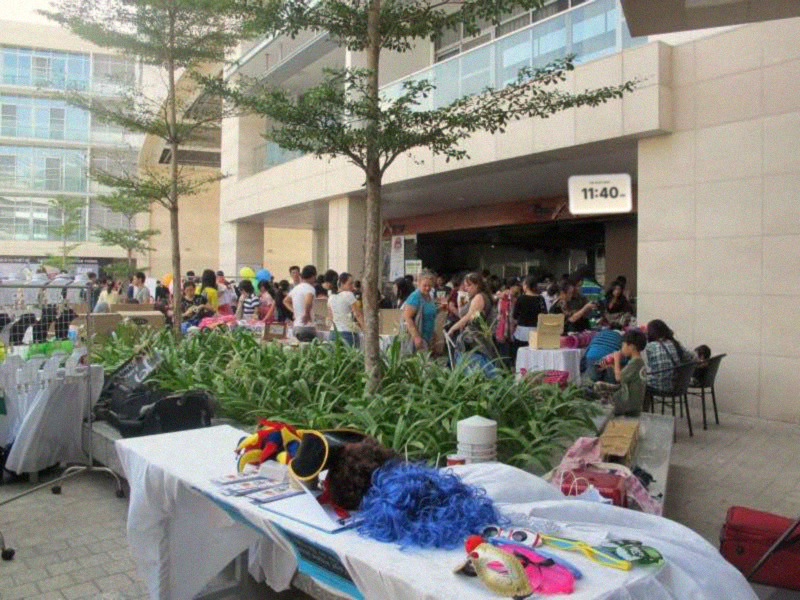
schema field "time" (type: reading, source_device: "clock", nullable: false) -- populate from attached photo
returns 11:40
